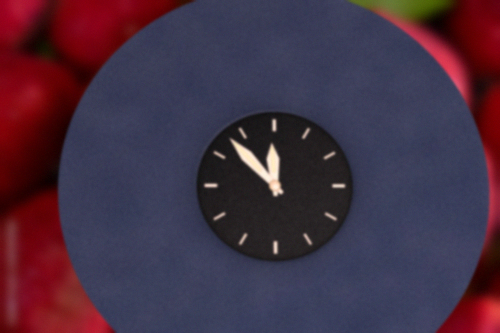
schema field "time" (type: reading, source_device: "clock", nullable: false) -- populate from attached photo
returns 11:53
